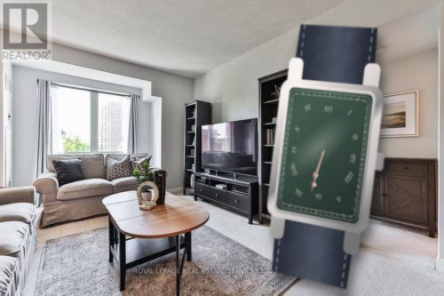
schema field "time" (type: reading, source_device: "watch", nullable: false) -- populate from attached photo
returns 6:32
